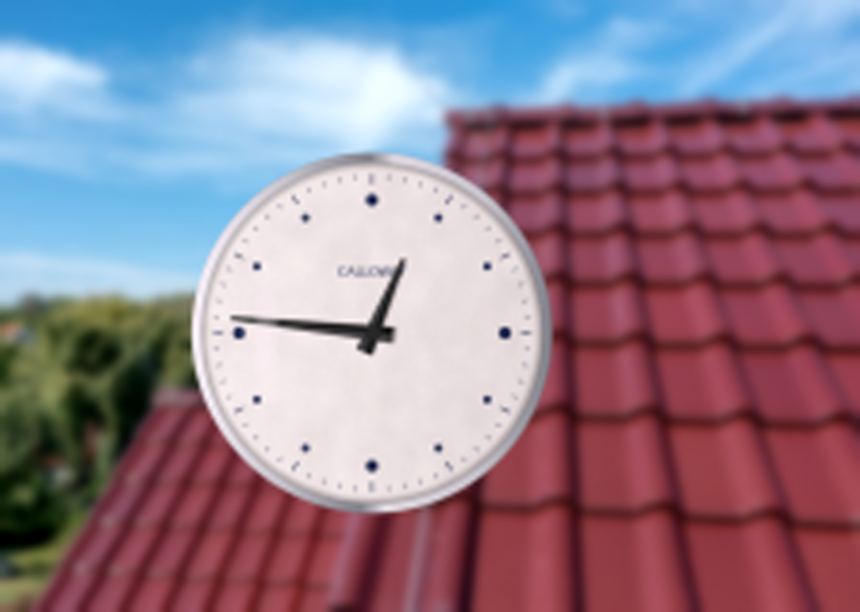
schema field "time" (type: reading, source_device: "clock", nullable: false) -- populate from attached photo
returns 12:46
